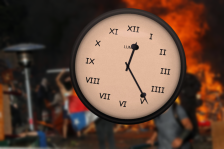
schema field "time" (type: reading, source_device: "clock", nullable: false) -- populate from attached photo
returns 12:24
